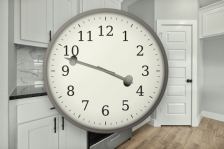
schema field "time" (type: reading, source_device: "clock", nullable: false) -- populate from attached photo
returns 3:48
